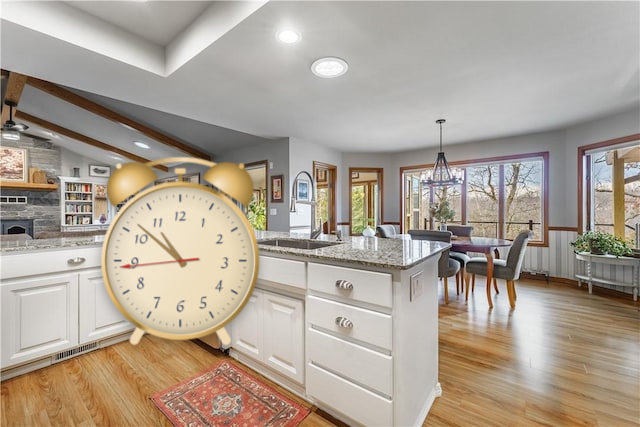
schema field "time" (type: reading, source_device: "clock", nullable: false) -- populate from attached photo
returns 10:51:44
